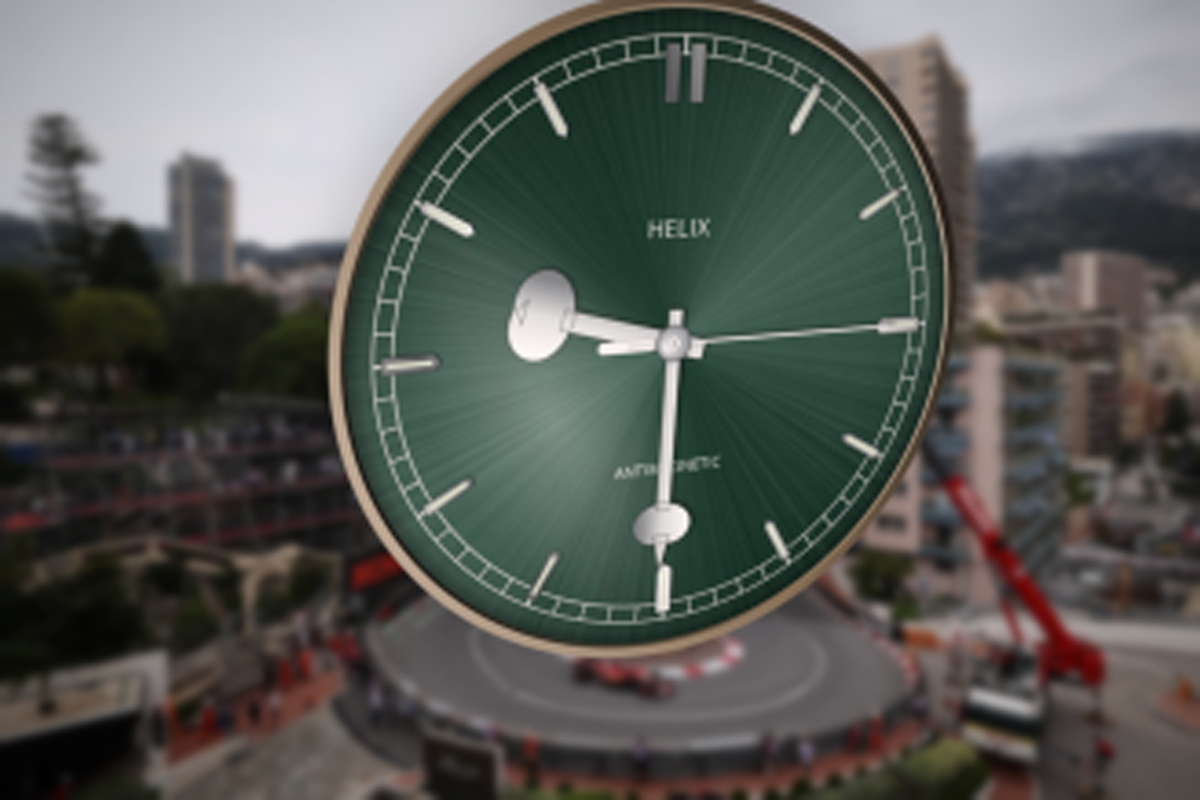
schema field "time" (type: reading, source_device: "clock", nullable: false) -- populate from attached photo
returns 9:30:15
